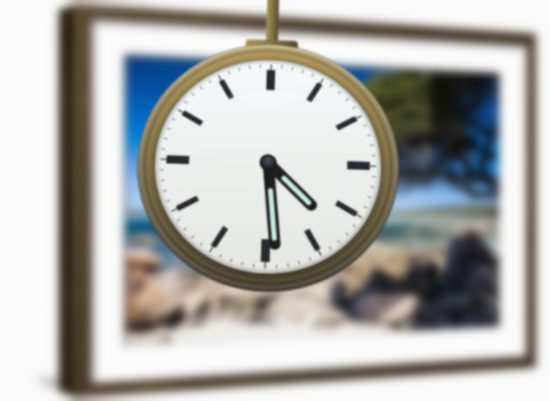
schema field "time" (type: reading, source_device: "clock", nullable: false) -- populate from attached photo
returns 4:29
